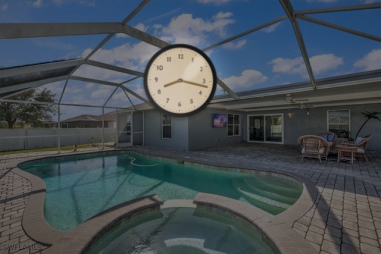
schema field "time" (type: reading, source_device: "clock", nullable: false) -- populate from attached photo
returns 8:17
